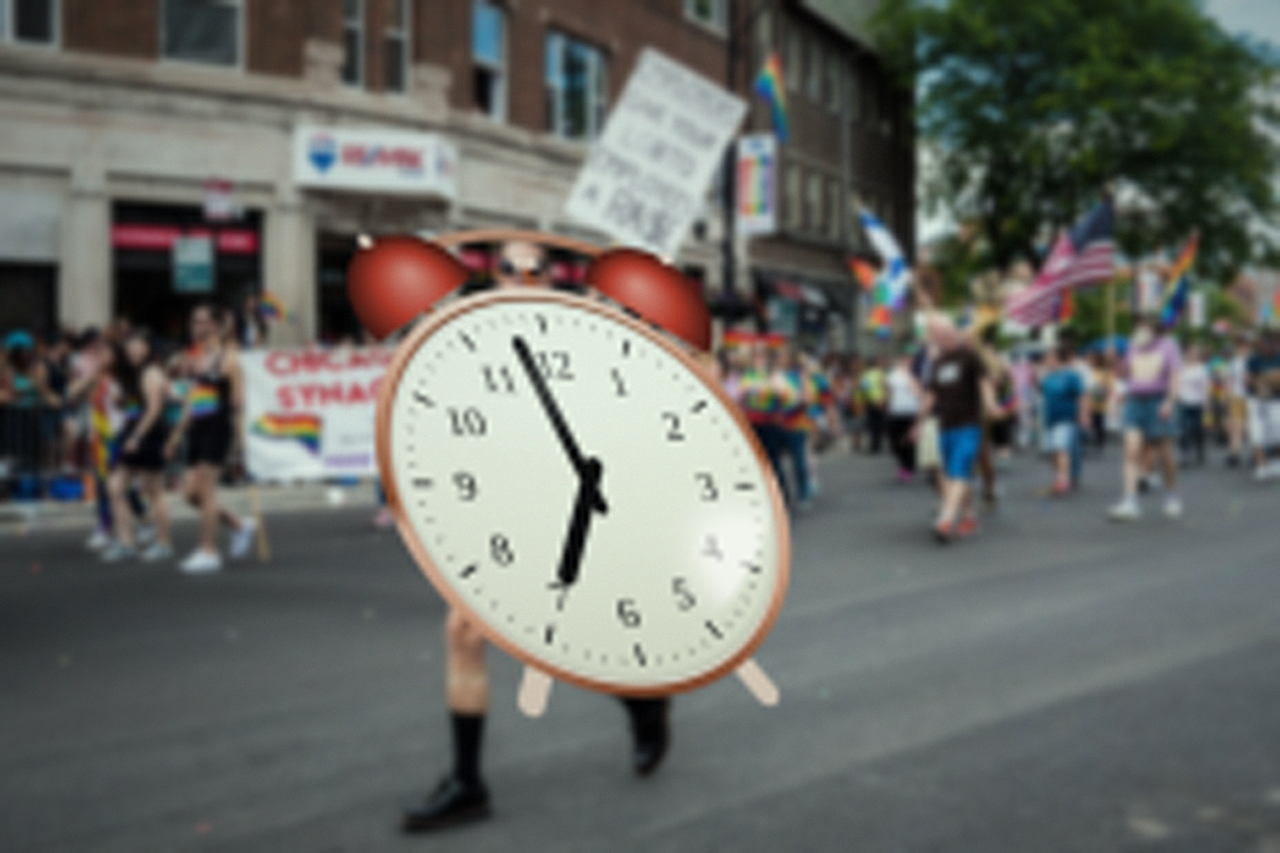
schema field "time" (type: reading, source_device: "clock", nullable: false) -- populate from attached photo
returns 6:58
